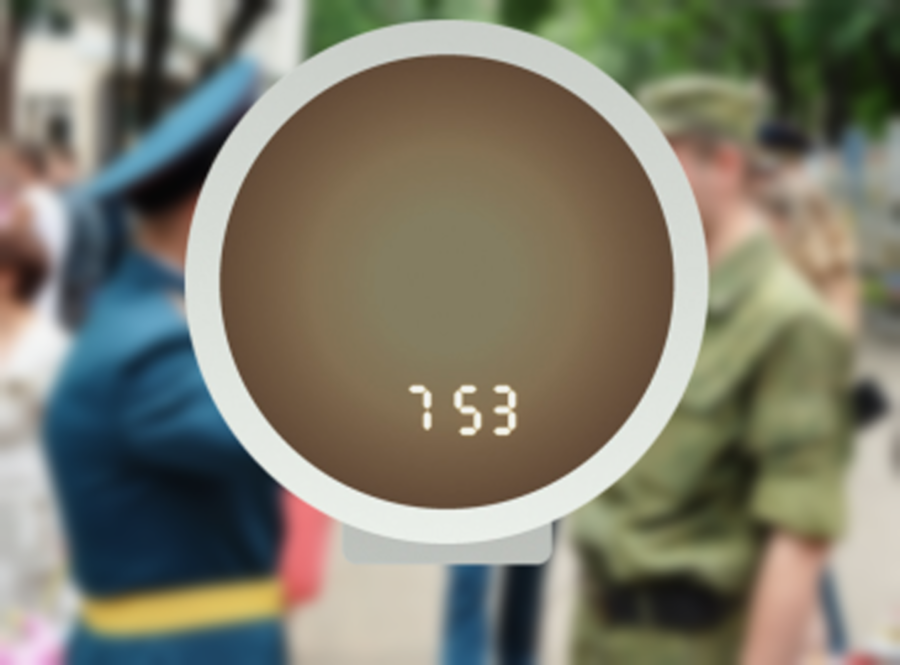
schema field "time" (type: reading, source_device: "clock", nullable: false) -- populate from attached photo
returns 7:53
